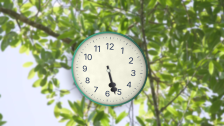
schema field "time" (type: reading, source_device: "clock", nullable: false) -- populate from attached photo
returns 5:27
